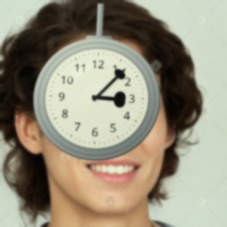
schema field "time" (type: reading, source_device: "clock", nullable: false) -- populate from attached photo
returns 3:07
